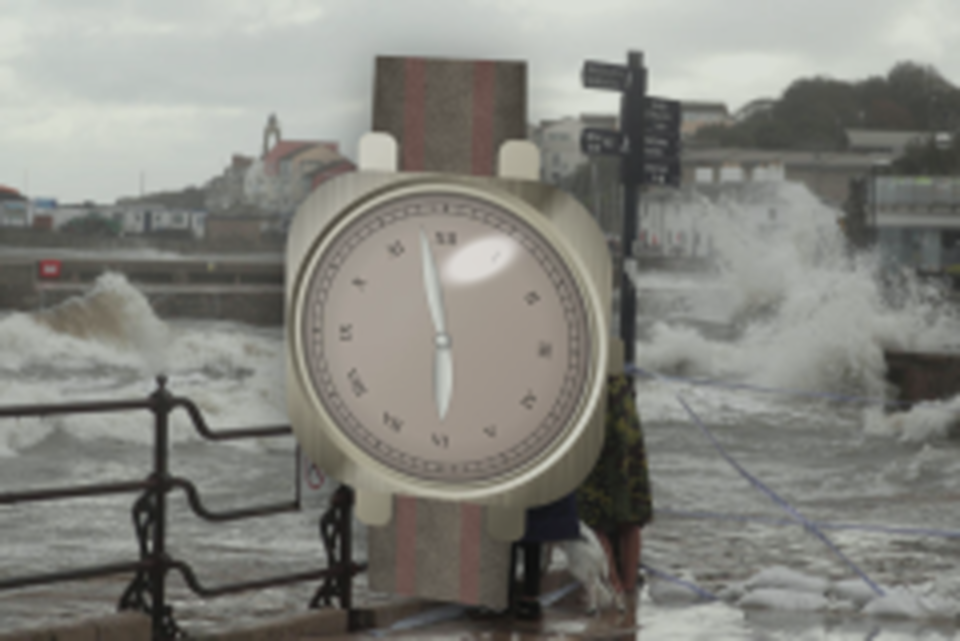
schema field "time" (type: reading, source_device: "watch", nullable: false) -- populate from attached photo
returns 5:58
